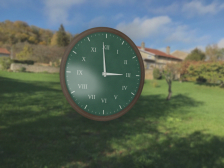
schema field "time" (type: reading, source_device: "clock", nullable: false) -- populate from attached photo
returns 2:59
